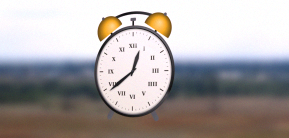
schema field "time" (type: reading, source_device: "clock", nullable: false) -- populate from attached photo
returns 12:39
